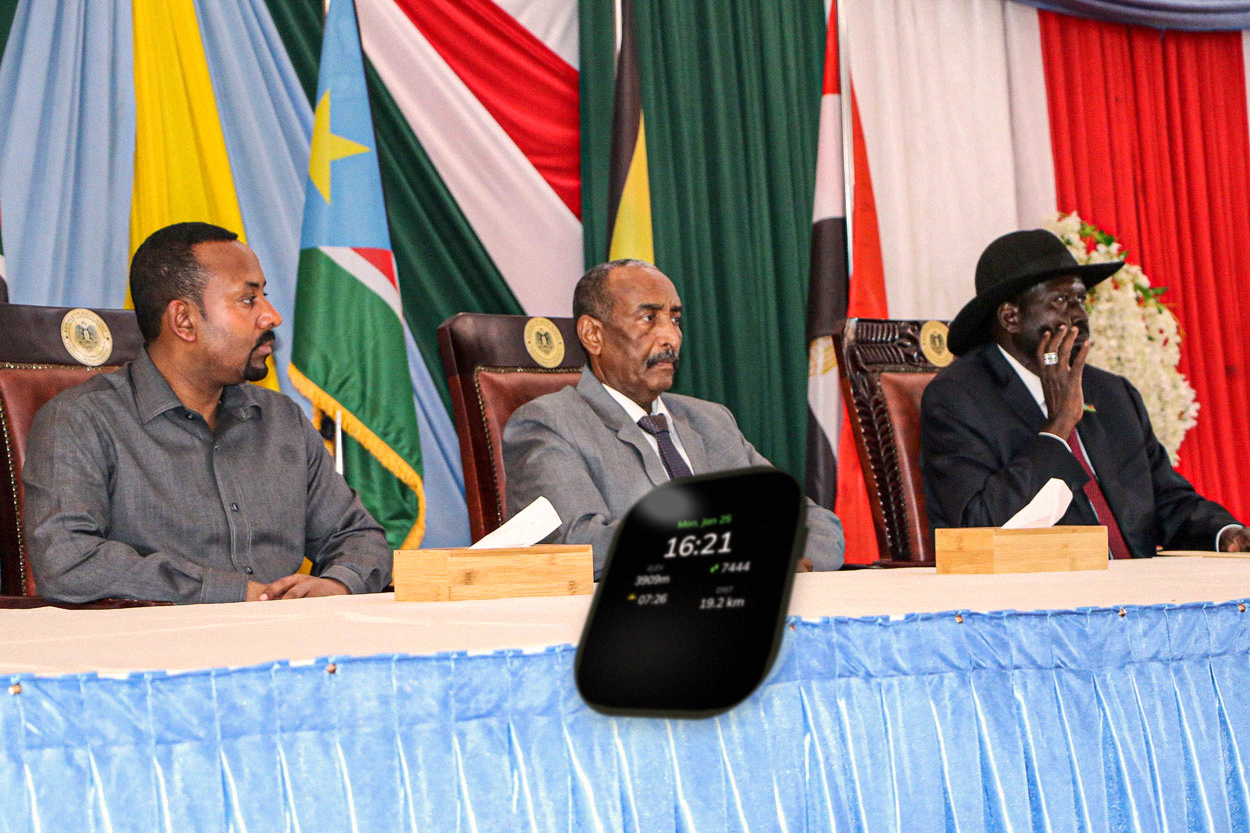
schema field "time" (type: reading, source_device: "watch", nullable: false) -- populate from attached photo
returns 16:21
